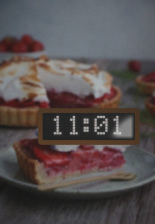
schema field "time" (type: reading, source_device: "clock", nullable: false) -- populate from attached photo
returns 11:01
